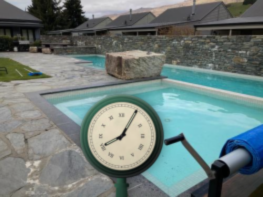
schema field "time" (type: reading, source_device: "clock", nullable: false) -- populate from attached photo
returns 8:05
